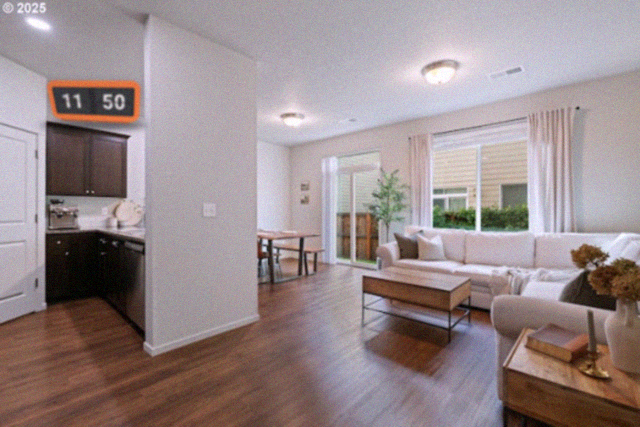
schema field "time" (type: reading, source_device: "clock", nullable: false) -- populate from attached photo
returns 11:50
